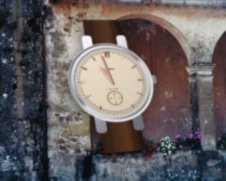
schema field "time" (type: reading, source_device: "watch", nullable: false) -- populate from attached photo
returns 10:58
